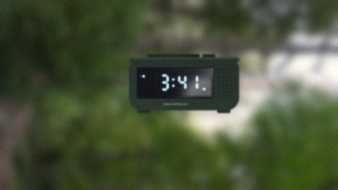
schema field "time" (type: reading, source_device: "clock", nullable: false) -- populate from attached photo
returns 3:41
